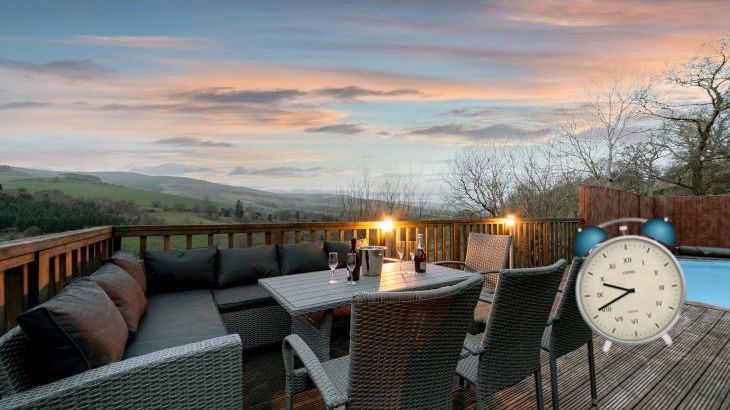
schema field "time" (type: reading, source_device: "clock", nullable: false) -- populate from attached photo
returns 9:41
